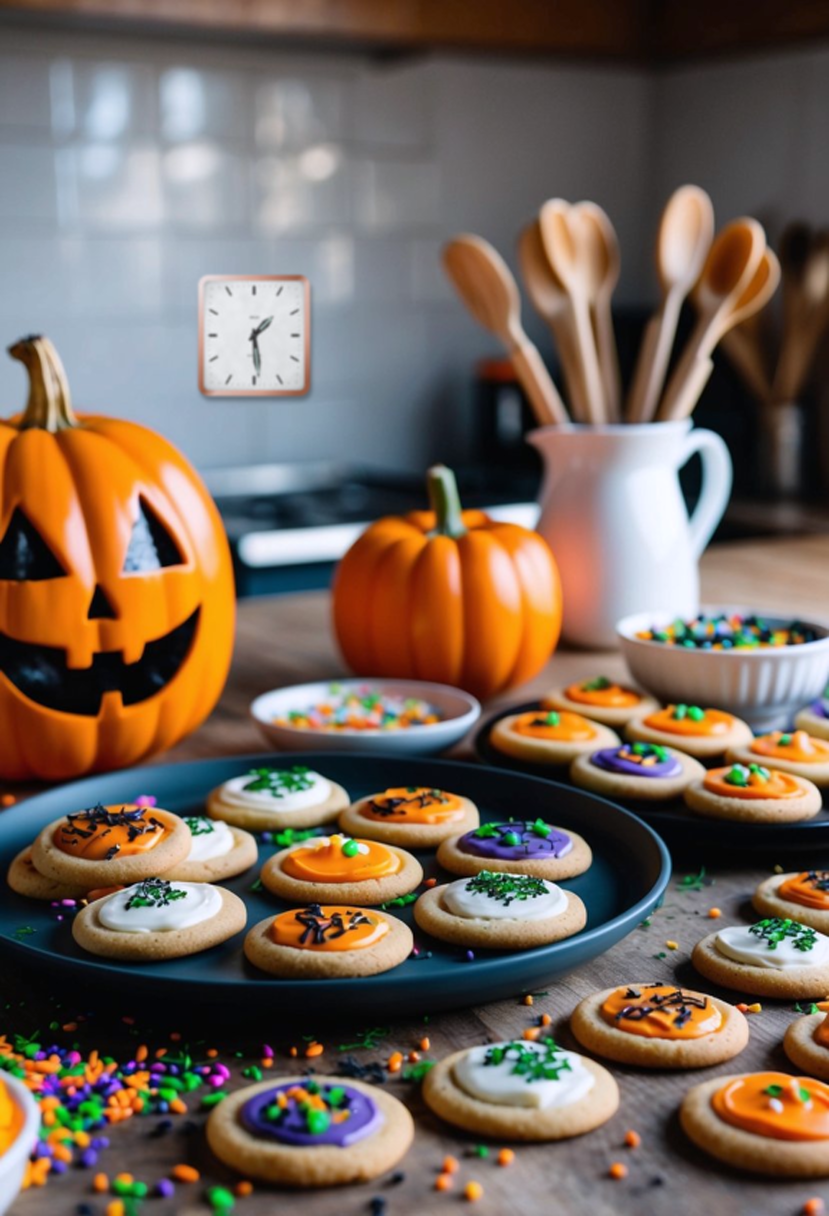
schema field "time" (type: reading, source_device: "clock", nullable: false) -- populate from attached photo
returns 1:29
